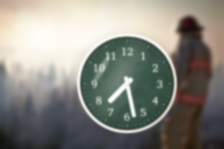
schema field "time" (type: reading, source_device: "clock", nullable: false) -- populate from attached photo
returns 7:28
